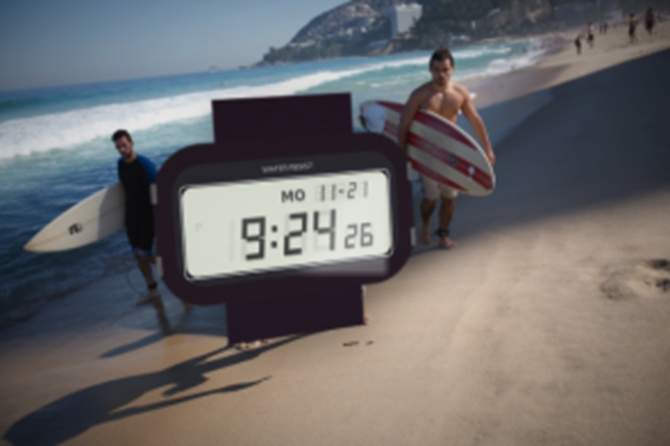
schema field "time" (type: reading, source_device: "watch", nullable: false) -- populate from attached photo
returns 9:24:26
